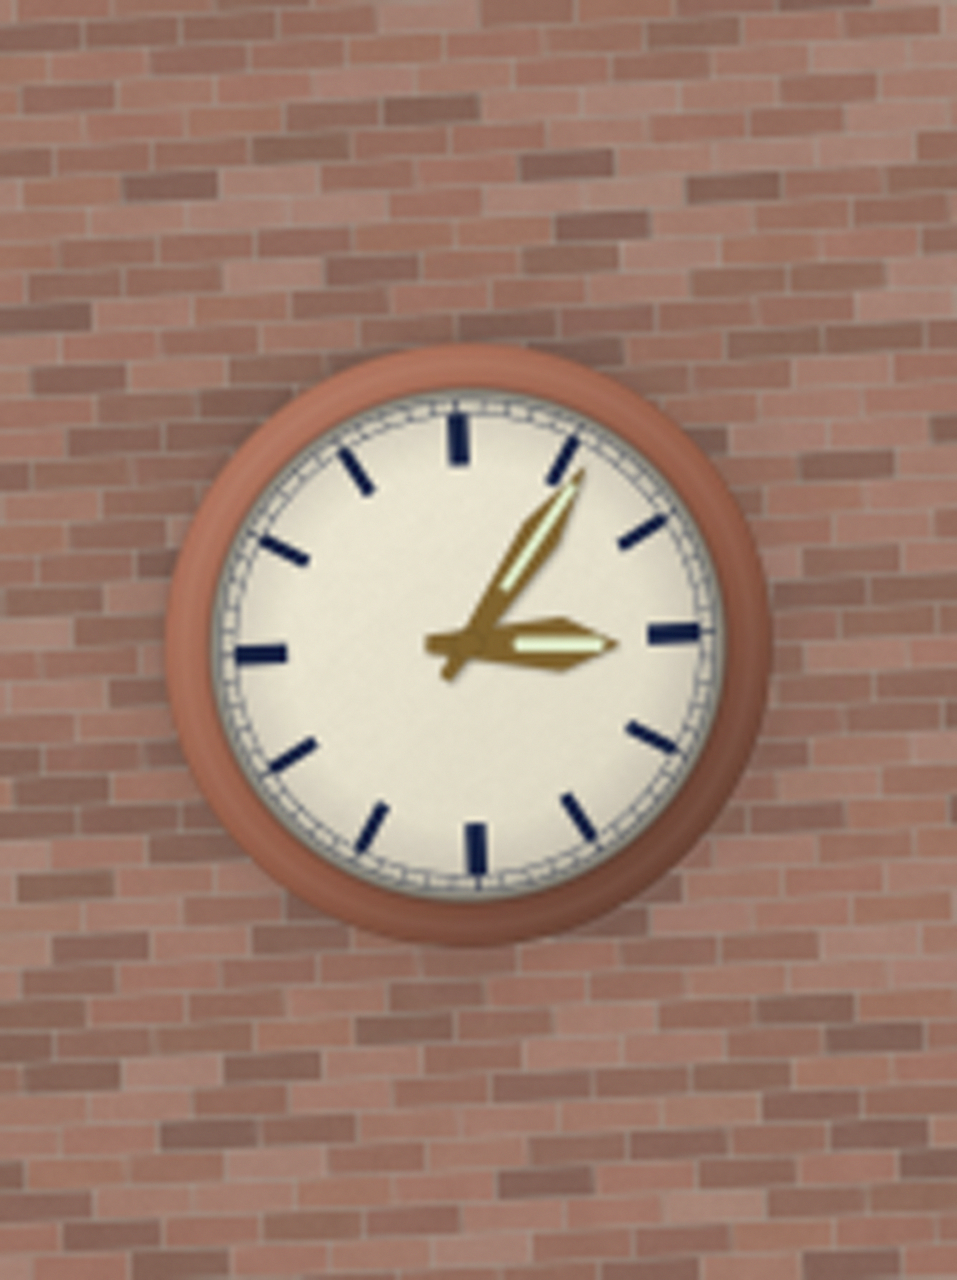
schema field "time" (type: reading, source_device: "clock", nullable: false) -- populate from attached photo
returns 3:06
